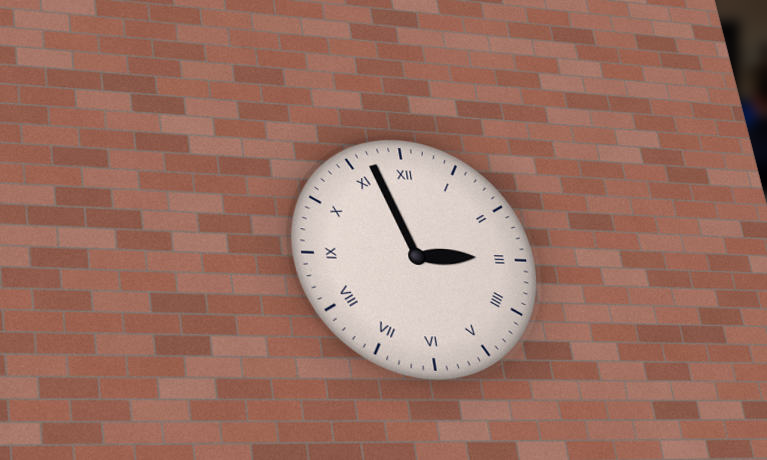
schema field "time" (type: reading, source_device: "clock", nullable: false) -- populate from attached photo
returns 2:57
